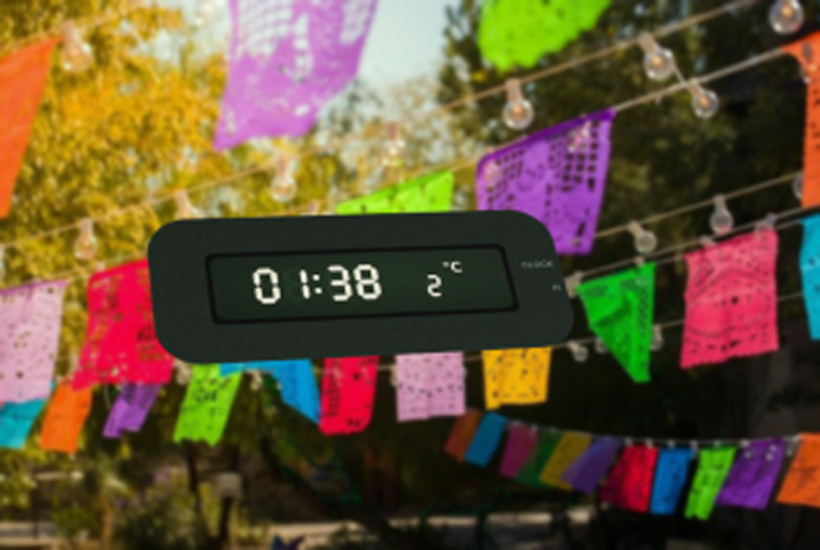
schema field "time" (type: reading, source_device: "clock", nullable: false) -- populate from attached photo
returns 1:38
